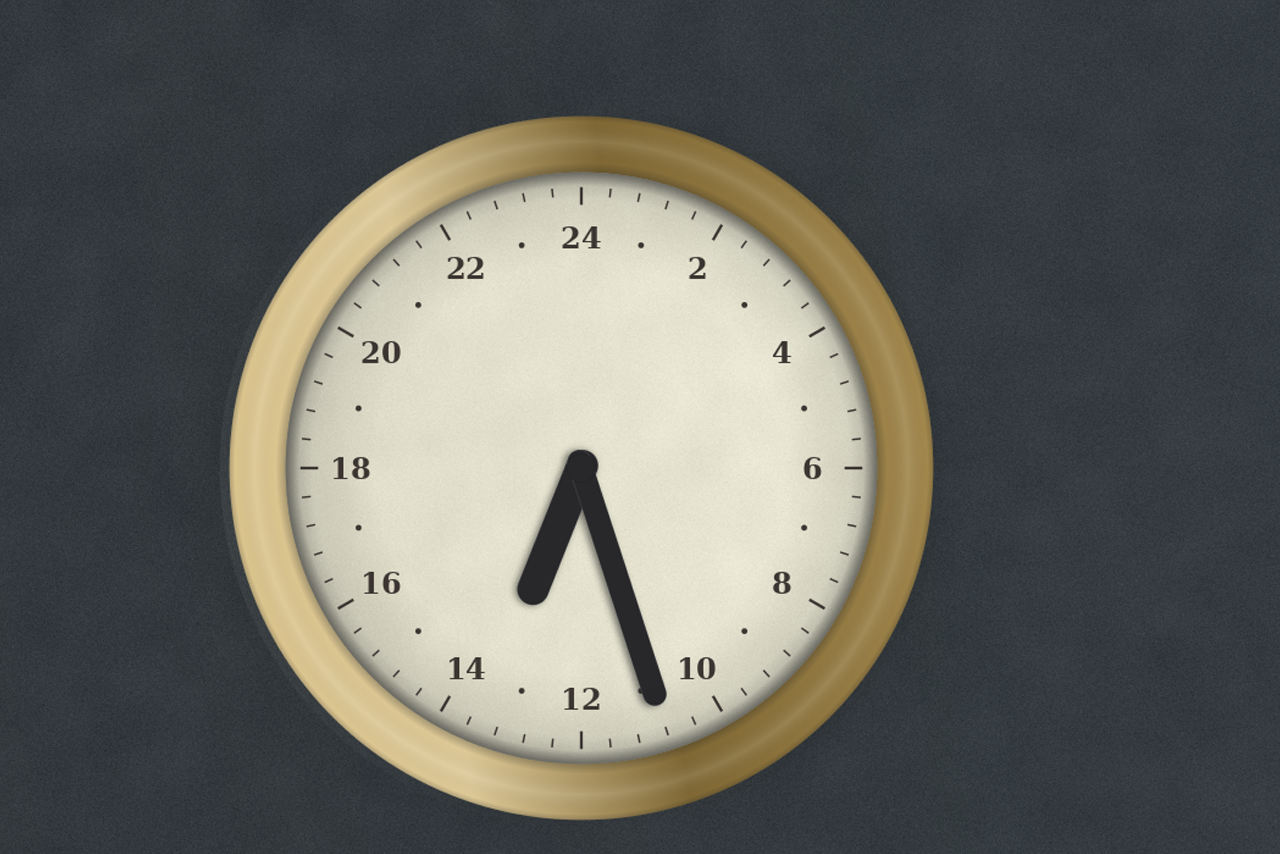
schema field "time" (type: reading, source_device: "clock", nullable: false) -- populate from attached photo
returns 13:27
